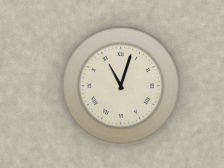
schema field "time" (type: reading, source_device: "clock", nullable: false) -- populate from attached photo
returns 11:03
